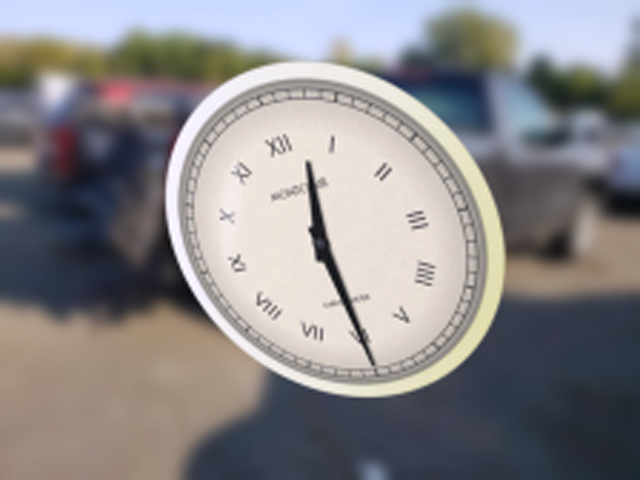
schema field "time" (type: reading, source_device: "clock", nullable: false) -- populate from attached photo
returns 12:30
